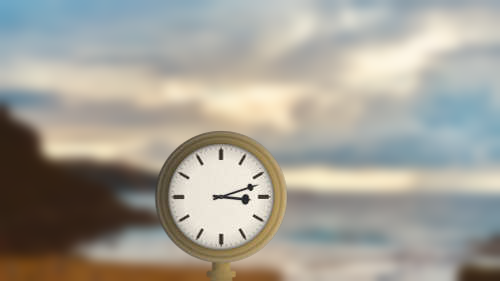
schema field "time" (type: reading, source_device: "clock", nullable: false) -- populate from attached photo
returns 3:12
